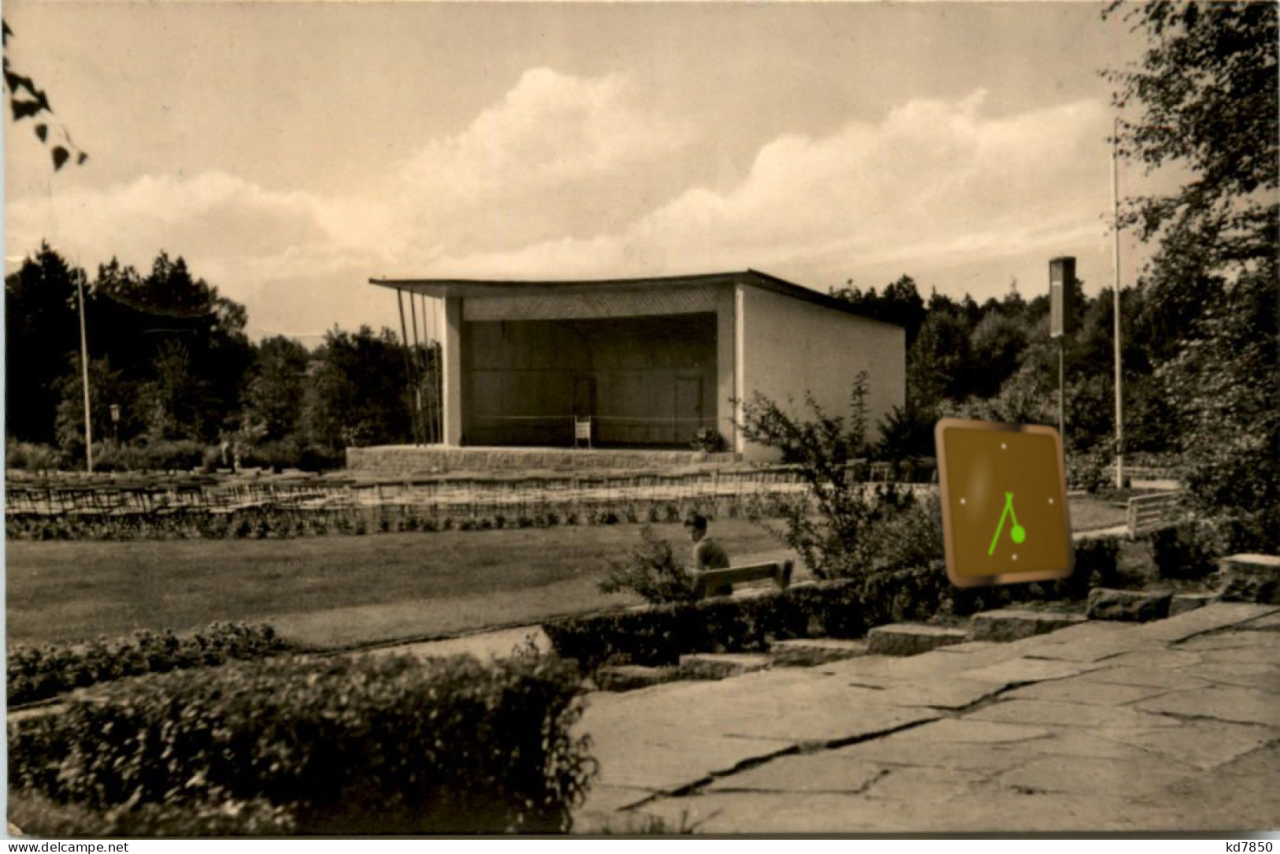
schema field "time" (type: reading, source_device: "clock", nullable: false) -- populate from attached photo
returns 5:35
